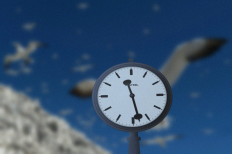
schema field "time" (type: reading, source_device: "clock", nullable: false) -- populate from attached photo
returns 11:28
